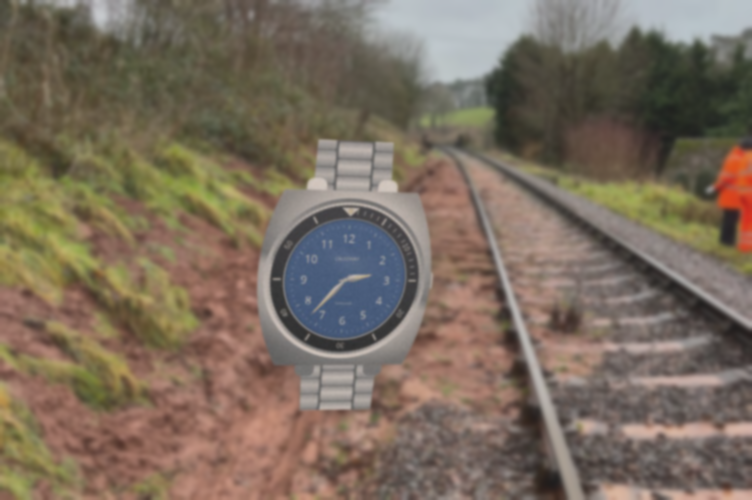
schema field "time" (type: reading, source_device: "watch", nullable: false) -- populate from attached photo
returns 2:37
